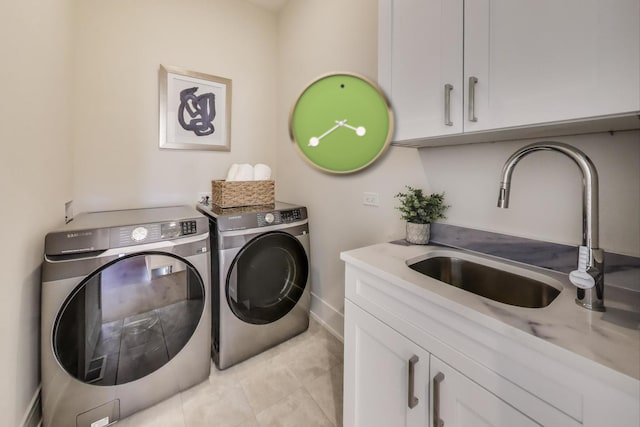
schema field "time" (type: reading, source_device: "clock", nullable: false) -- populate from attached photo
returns 3:39
